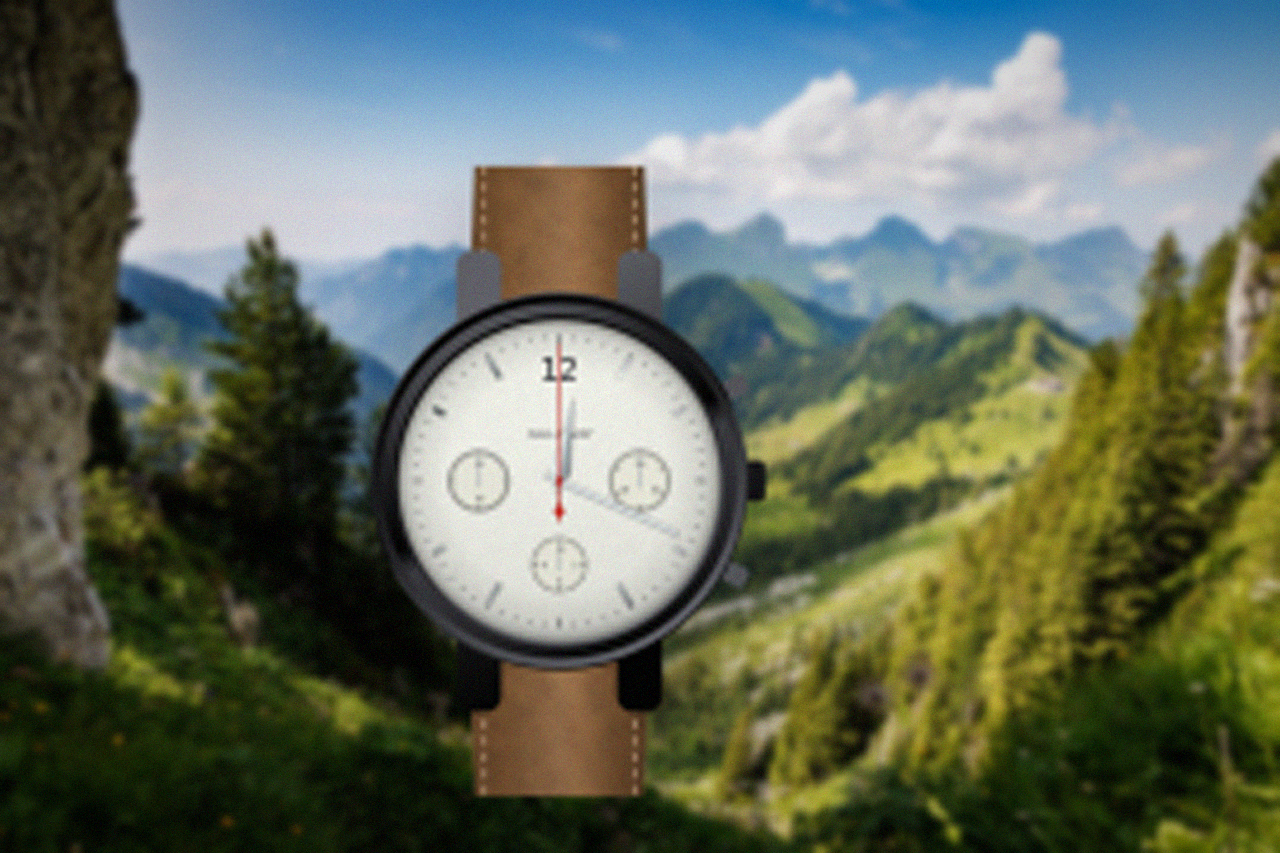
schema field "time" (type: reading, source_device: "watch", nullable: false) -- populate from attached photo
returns 12:19
